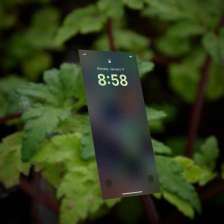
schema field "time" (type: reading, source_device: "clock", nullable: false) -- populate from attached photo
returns 8:58
